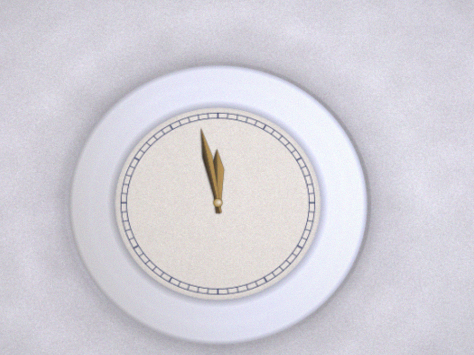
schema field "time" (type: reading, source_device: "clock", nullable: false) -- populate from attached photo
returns 11:58
